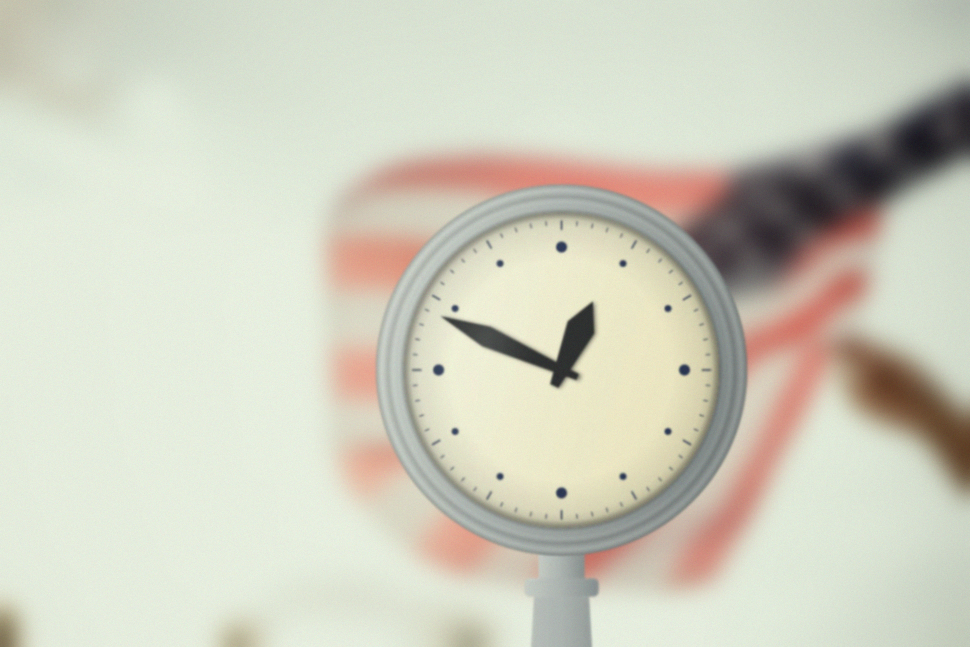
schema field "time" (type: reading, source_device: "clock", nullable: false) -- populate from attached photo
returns 12:49
